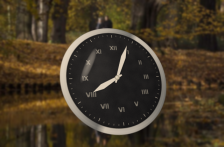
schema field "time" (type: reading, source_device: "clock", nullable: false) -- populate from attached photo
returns 8:04
